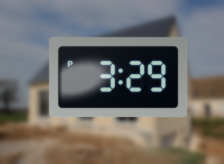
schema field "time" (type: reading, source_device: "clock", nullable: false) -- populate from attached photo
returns 3:29
